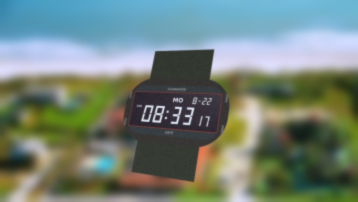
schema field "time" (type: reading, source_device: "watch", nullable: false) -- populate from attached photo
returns 8:33:17
